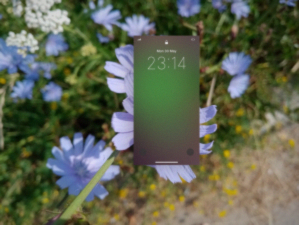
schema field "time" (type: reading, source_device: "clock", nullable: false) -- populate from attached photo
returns 23:14
